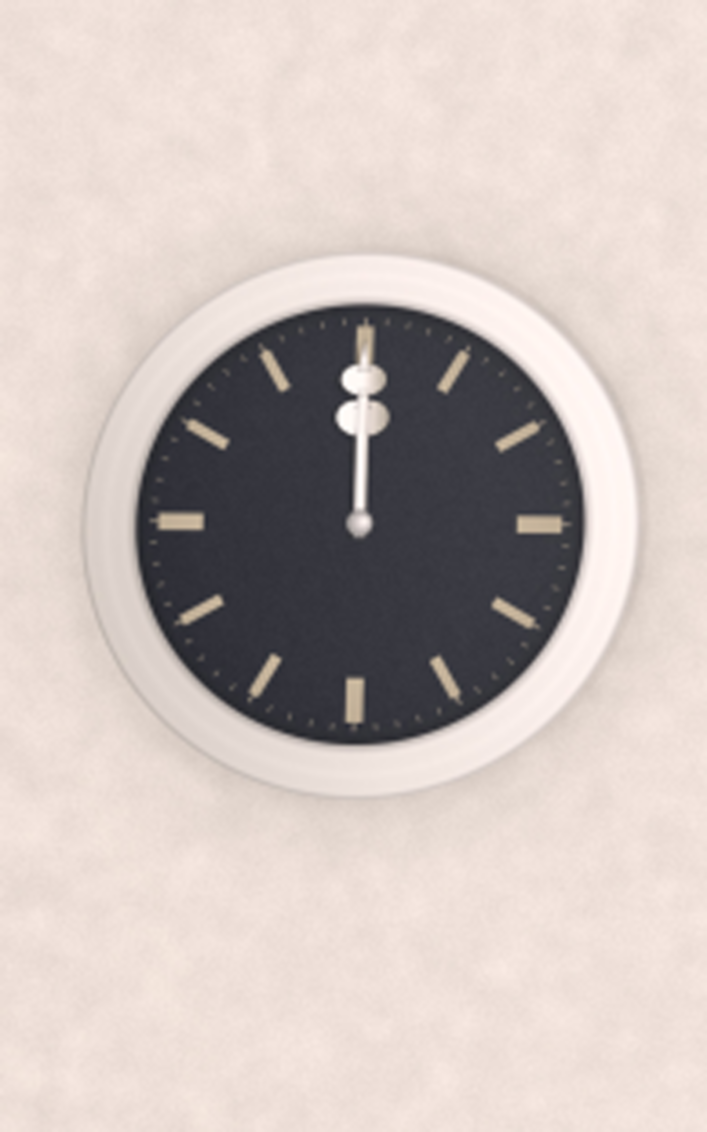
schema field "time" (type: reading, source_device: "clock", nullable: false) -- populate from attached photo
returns 12:00
